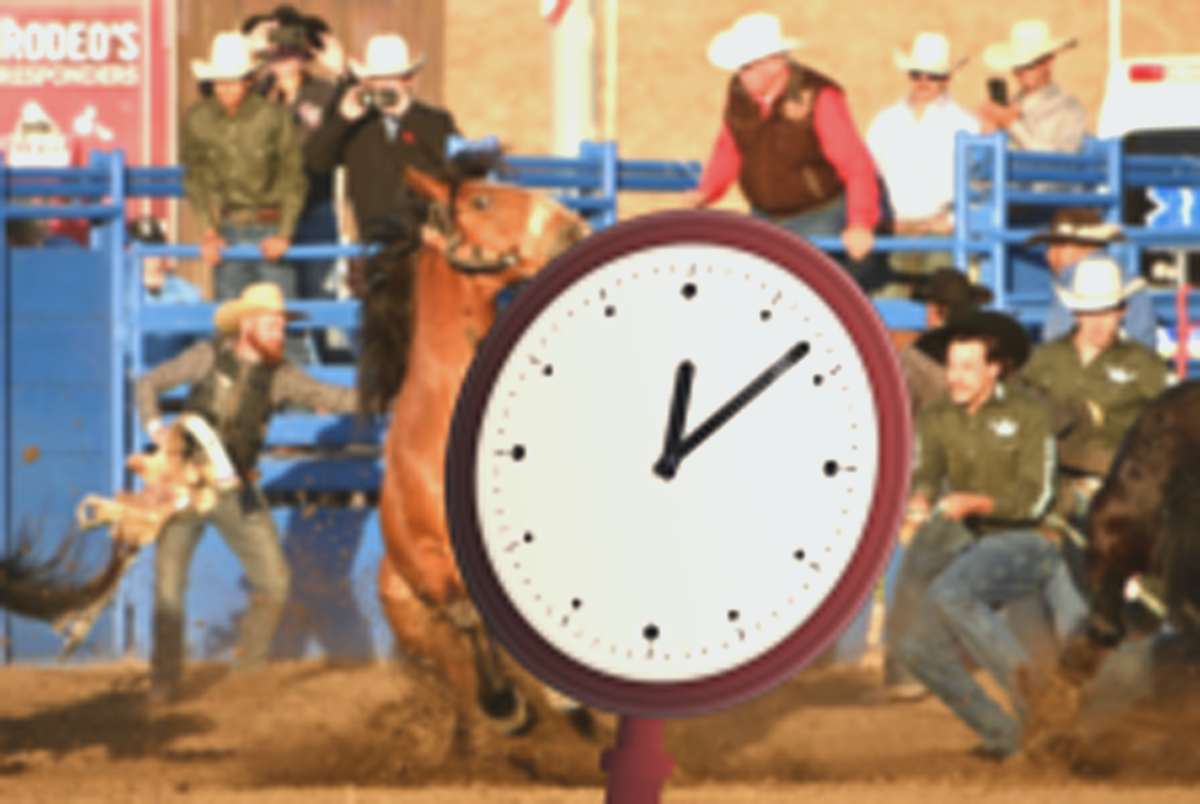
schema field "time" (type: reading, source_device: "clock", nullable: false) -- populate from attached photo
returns 12:08
